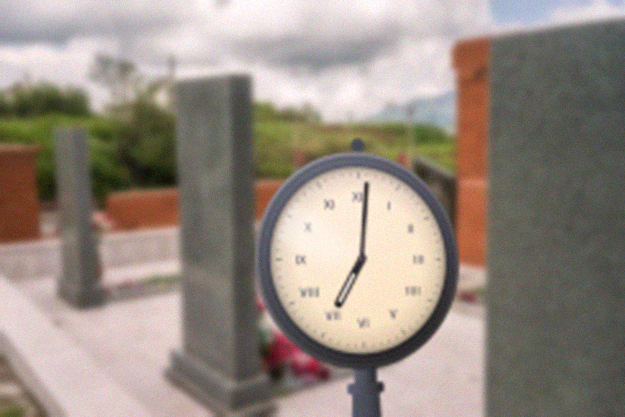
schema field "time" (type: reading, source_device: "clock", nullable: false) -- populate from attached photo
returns 7:01
